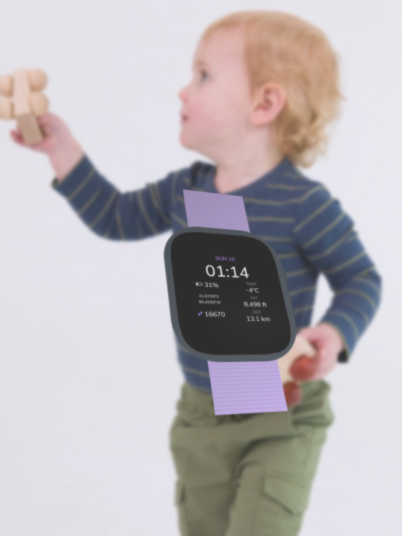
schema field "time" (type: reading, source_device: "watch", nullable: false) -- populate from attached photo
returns 1:14
